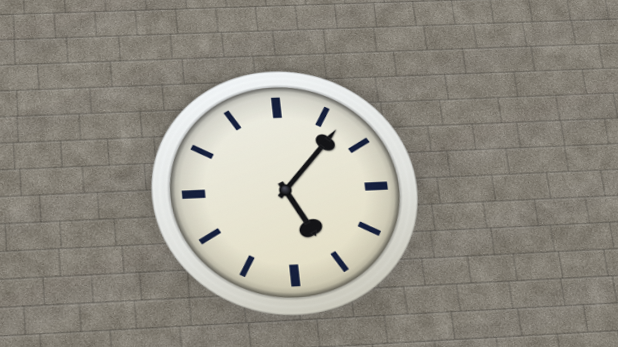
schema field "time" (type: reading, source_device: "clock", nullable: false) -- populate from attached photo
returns 5:07
